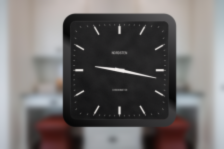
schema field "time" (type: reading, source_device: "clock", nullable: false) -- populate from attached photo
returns 9:17
